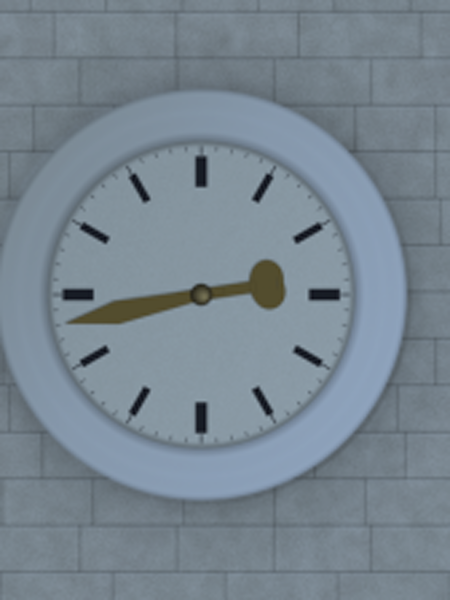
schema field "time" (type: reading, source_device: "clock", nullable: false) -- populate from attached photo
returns 2:43
